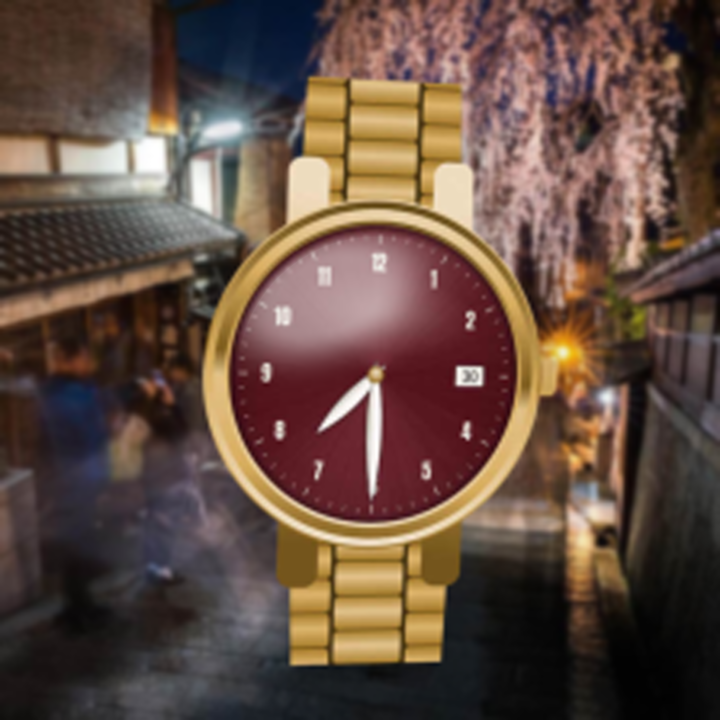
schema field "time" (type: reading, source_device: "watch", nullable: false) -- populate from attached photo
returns 7:30
